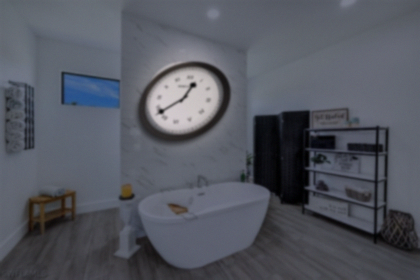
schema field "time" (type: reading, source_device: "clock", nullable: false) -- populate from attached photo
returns 12:38
